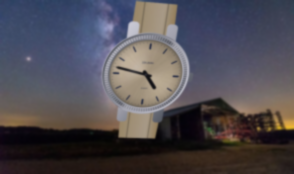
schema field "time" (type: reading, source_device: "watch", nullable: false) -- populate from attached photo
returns 4:47
